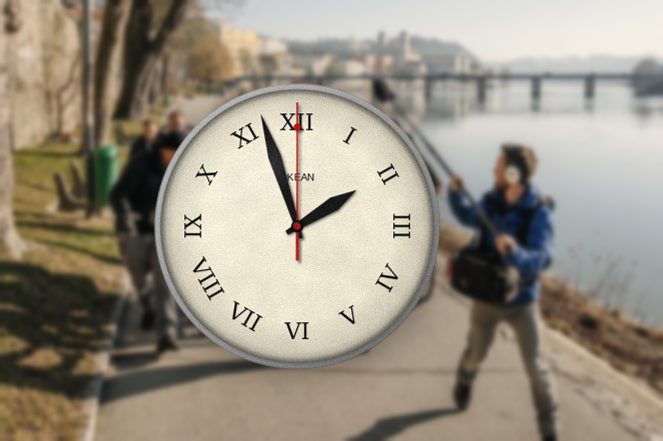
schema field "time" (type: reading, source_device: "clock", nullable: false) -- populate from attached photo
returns 1:57:00
